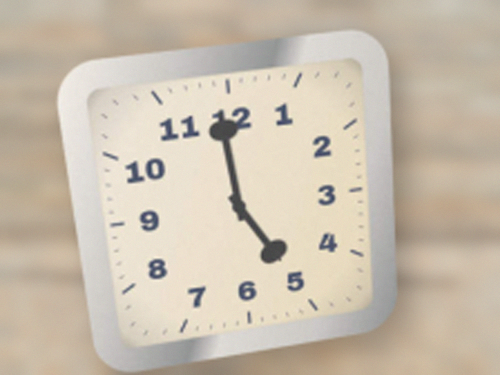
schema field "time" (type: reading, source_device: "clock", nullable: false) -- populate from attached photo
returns 4:59
